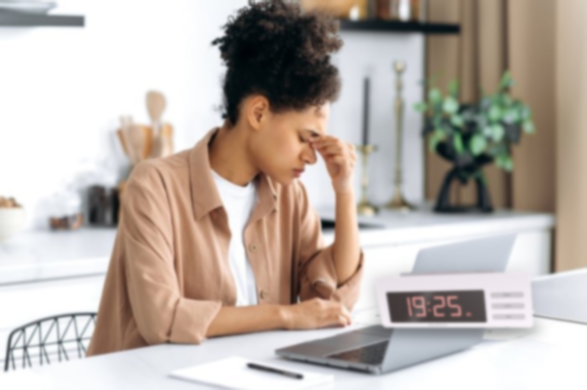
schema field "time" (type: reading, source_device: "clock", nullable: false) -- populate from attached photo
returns 19:25
